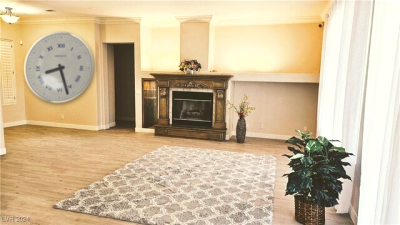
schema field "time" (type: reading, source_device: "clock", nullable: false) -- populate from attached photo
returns 8:27
